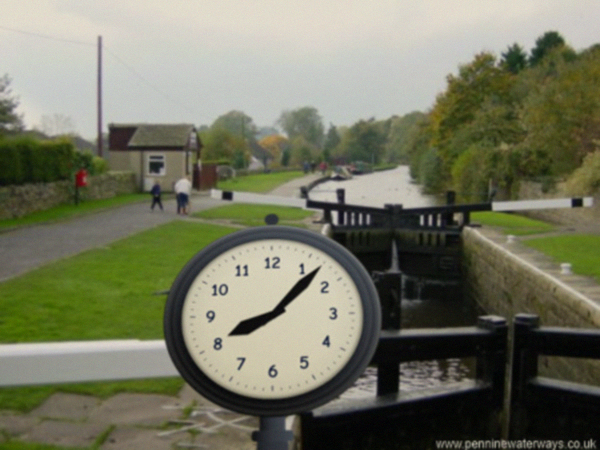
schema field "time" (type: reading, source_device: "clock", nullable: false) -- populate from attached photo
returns 8:07
